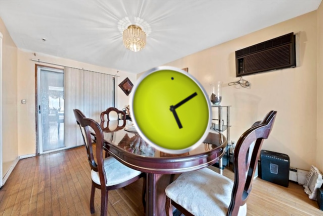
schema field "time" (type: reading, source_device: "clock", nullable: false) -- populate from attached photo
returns 5:09
